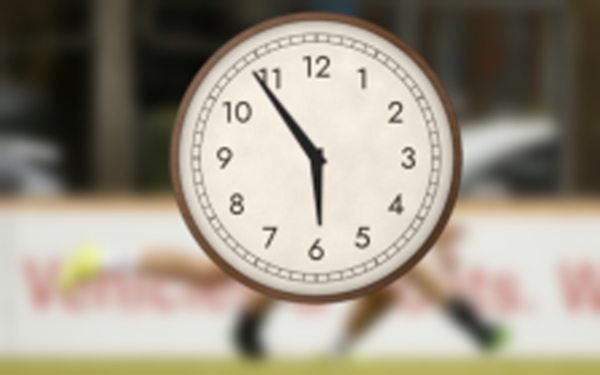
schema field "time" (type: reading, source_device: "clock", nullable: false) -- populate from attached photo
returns 5:54
